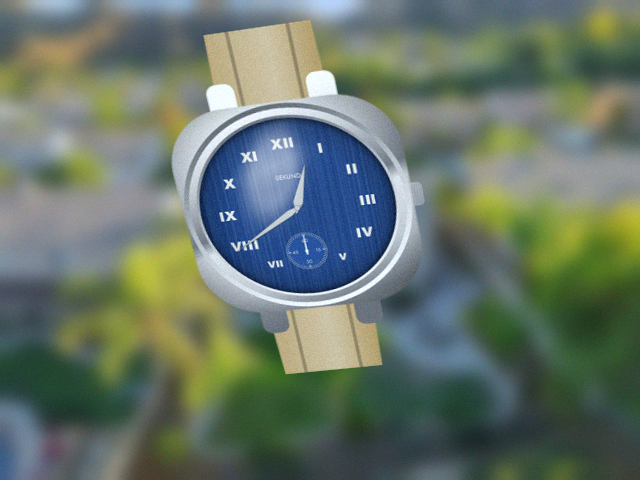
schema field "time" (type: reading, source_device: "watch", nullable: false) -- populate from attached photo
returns 12:40
